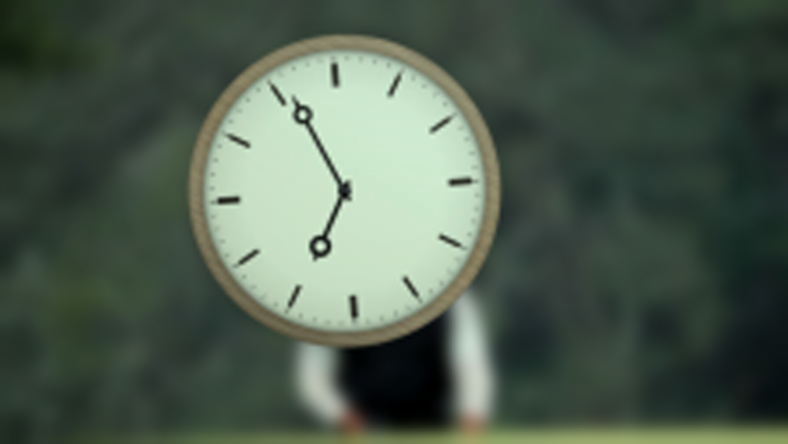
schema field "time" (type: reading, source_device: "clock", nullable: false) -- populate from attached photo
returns 6:56
